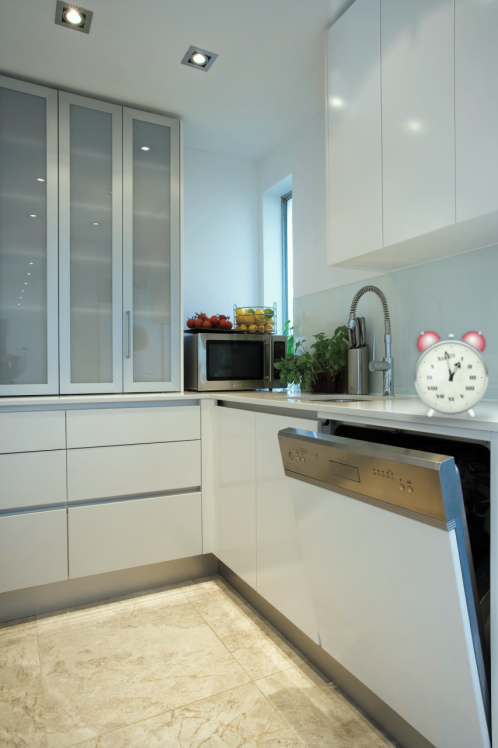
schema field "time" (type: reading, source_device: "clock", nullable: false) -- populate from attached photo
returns 12:58
